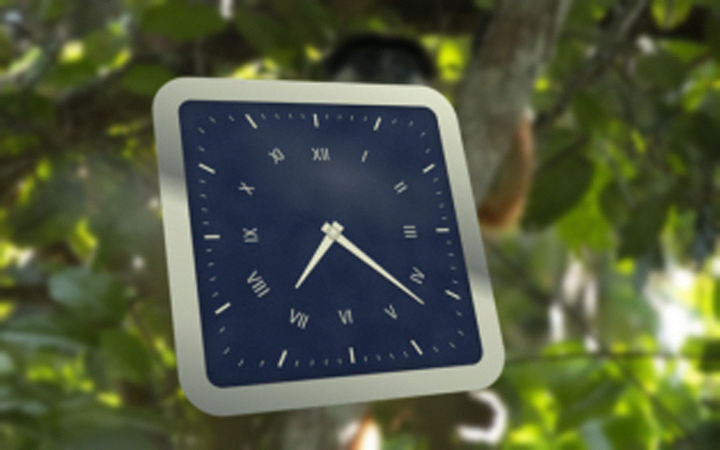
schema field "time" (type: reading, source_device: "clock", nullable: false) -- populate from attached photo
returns 7:22
